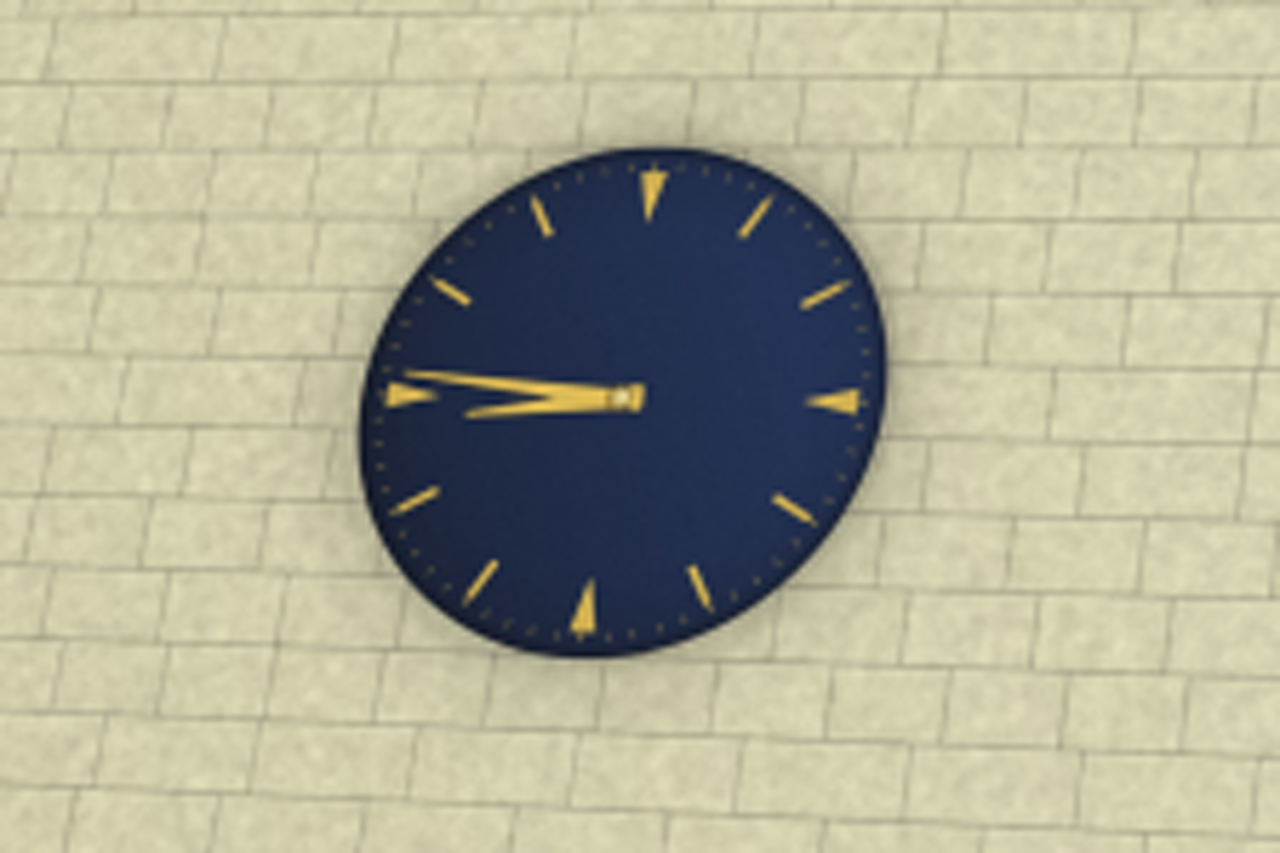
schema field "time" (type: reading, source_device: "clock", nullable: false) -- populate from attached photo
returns 8:46
